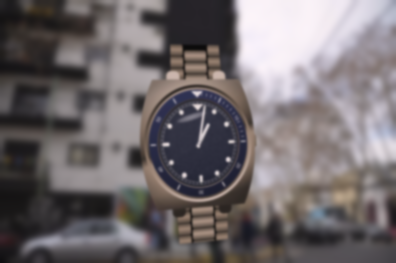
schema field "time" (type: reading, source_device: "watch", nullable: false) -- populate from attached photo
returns 1:02
